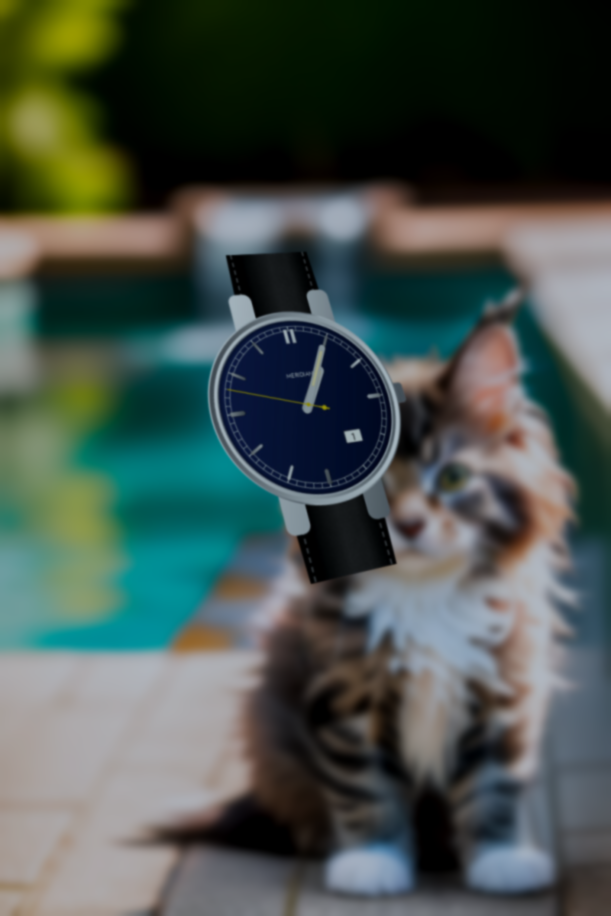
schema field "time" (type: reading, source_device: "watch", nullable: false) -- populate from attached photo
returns 1:04:48
